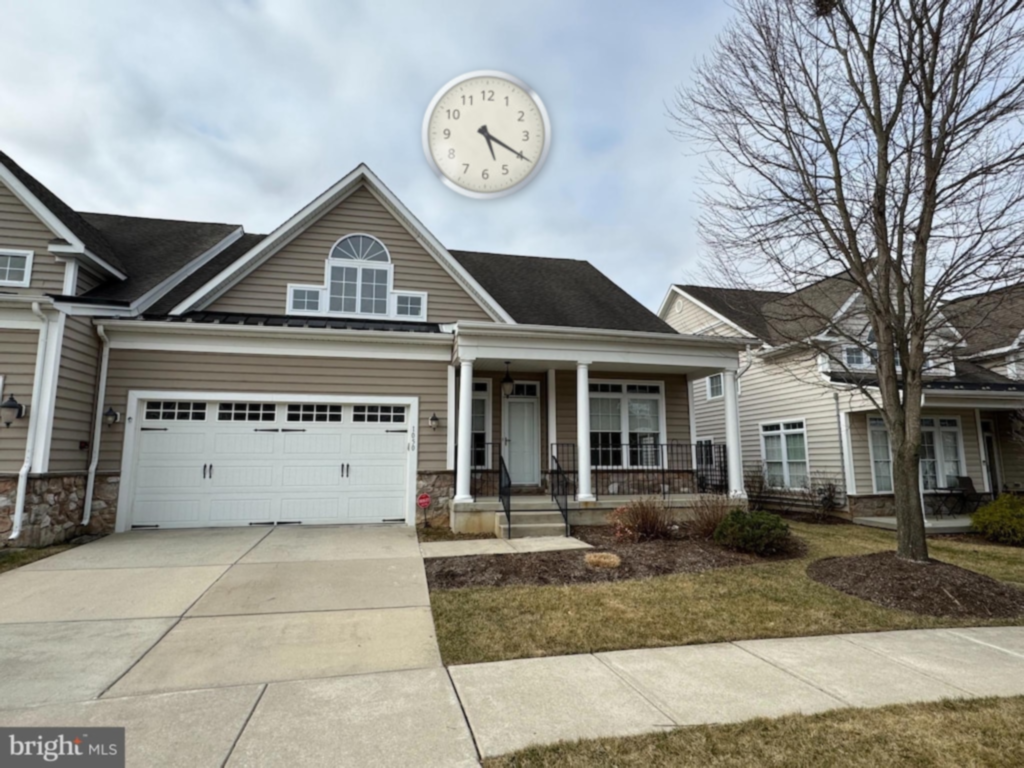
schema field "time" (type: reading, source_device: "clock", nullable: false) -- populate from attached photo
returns 5:20
